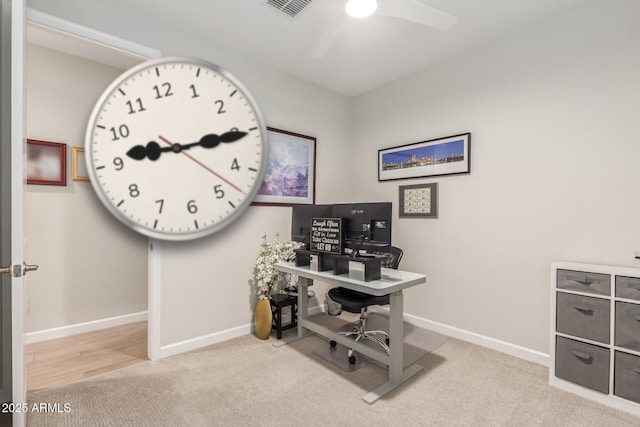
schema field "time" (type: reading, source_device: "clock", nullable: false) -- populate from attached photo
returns 9:15:23
